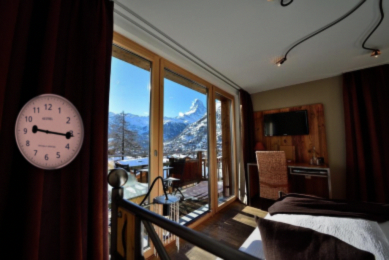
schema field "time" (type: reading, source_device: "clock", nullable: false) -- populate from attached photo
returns 9:16
